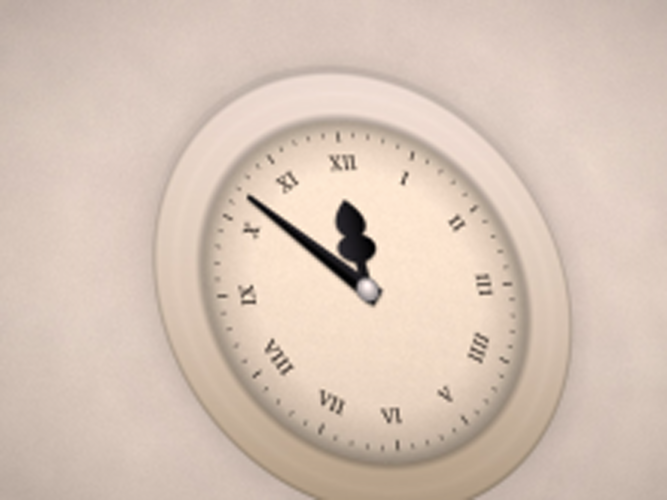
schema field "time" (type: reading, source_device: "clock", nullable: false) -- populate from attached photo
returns 11:52
